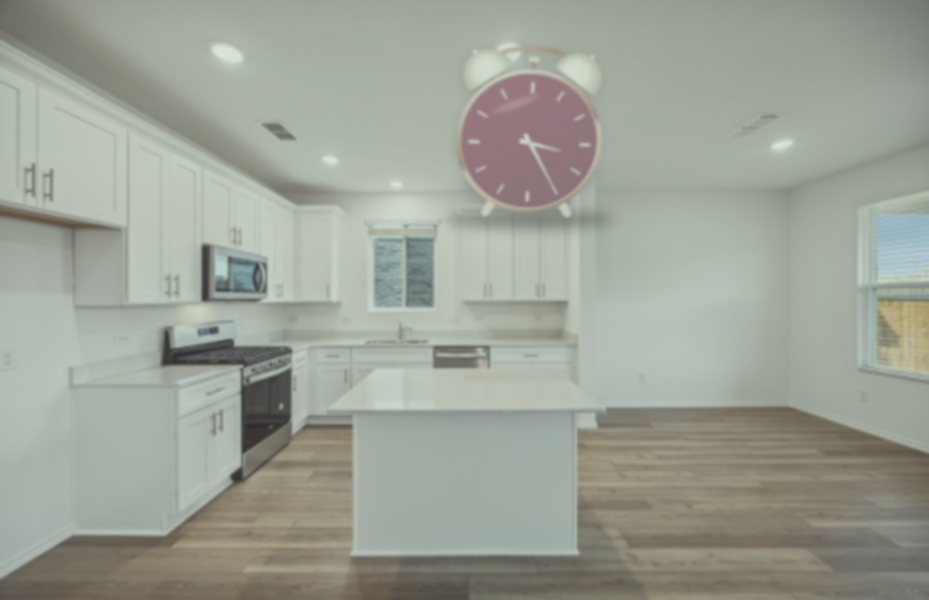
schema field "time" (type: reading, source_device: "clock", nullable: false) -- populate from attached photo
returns 3:25
